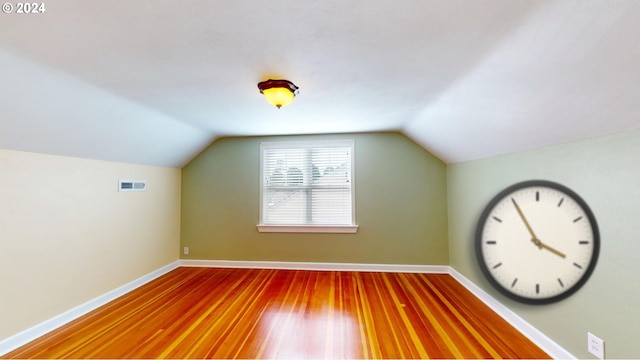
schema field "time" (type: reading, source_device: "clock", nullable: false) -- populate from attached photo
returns 3:55
